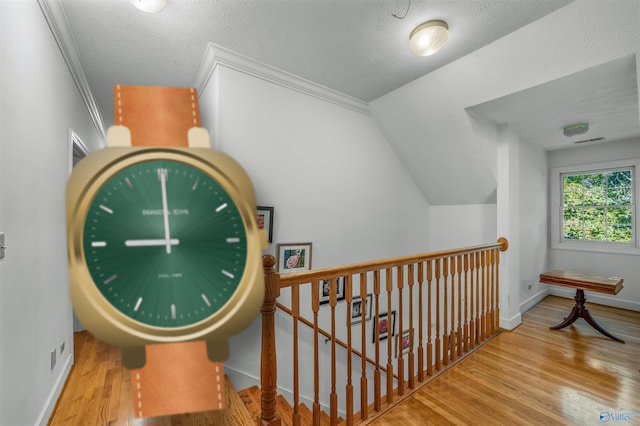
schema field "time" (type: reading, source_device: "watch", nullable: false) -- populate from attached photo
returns 9:00
